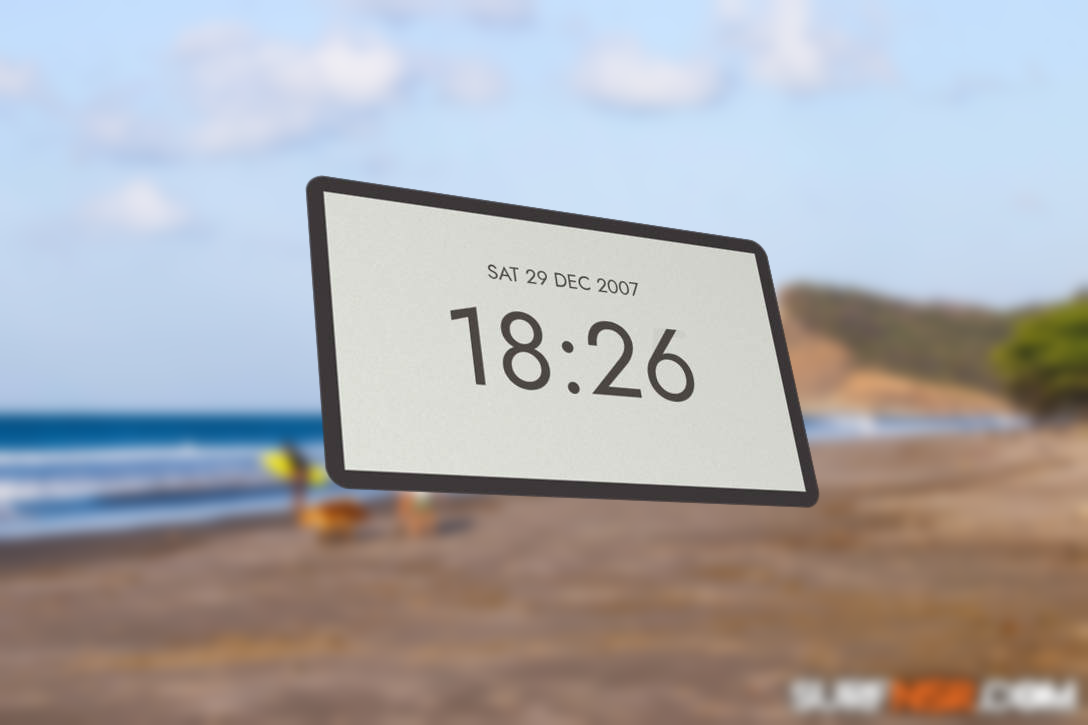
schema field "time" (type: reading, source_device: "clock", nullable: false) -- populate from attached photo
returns 18:26
